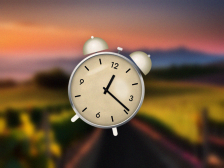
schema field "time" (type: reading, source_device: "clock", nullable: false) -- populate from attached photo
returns 12:19
